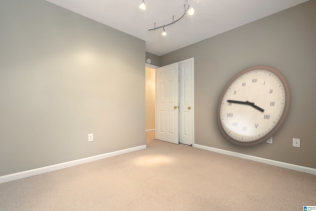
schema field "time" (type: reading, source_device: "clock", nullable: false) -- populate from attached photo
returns 3:46
